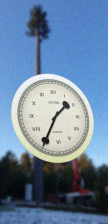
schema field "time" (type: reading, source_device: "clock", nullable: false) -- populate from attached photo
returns 1:35
